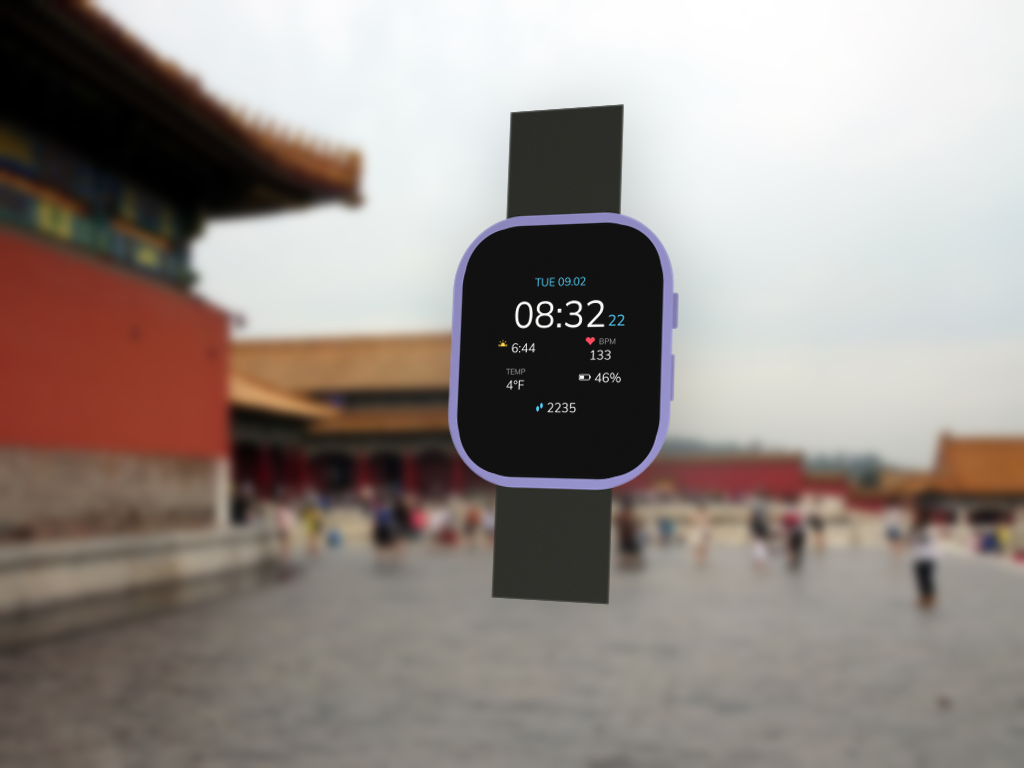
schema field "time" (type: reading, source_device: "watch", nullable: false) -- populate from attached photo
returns 8:32:22
